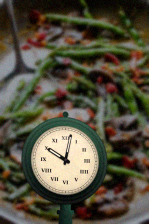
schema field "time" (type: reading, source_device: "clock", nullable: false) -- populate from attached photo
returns 10:02
